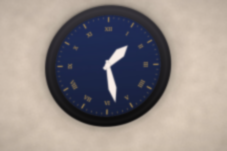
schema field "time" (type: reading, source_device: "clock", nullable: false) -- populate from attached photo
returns 1:28
